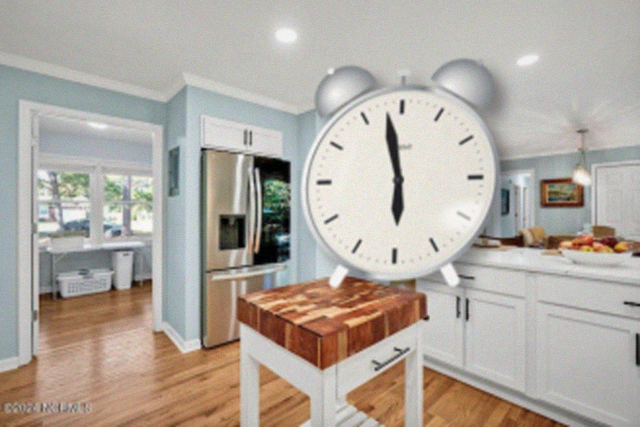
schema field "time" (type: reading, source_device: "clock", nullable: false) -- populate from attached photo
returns 5:58
